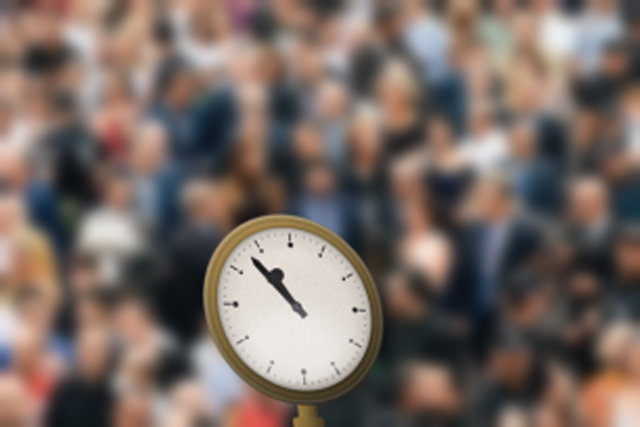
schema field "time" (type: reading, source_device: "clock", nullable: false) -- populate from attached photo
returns 10:53
